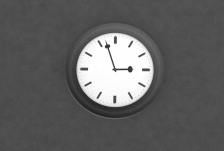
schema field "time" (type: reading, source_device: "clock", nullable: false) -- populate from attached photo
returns 2:57
